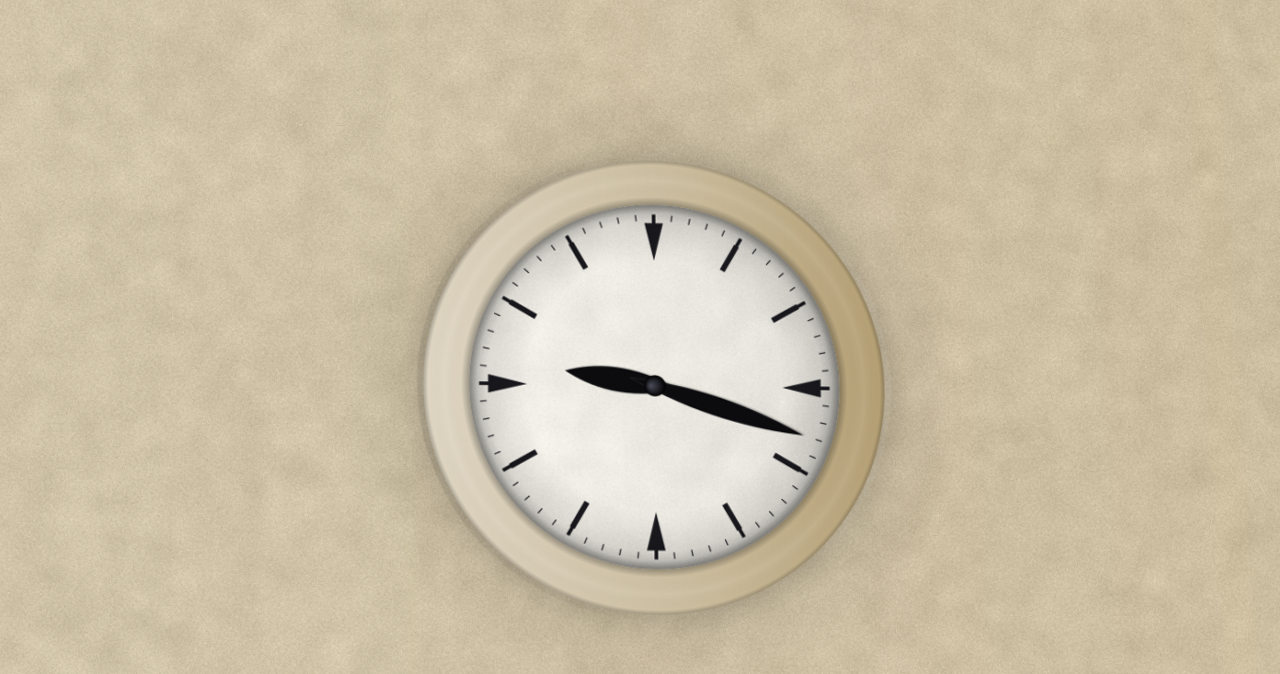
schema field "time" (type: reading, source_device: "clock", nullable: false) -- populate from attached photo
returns 9:18
